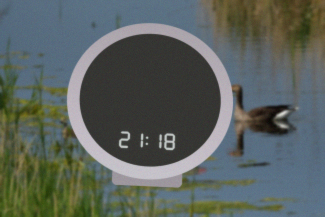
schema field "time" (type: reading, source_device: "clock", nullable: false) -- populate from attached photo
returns 21:18
